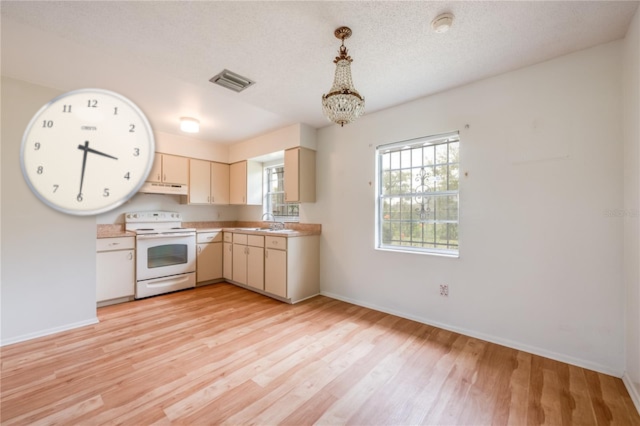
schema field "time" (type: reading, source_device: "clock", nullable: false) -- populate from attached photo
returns 3:30
